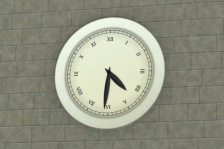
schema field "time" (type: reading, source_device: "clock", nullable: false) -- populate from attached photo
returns 4:31
